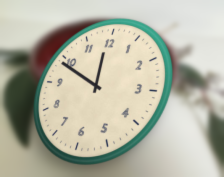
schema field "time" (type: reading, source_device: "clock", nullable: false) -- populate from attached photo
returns 11:49
